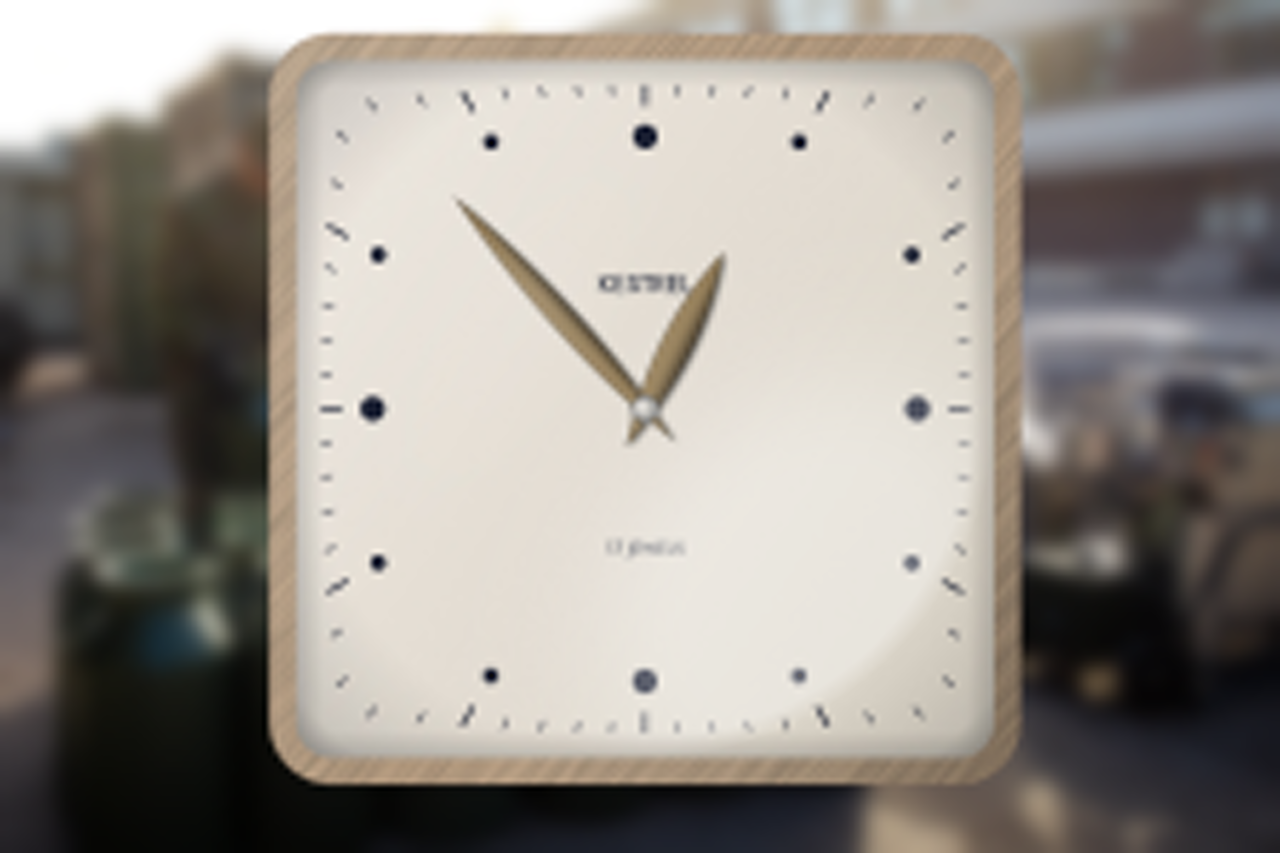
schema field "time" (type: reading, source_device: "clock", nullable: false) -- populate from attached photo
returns 12:53
